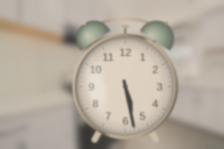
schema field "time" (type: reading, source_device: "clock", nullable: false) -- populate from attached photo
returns 5:28
